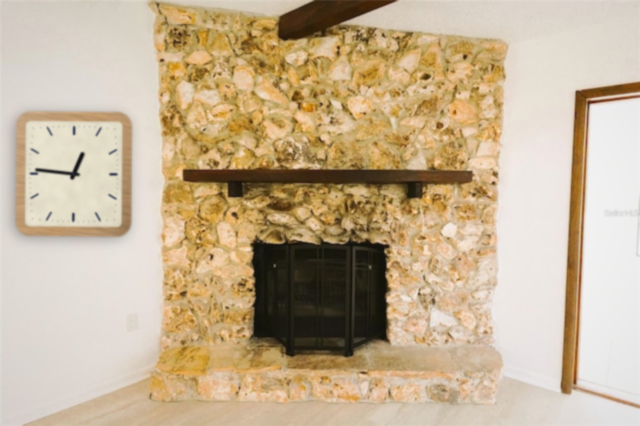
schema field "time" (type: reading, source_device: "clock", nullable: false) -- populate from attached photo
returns 12:46
